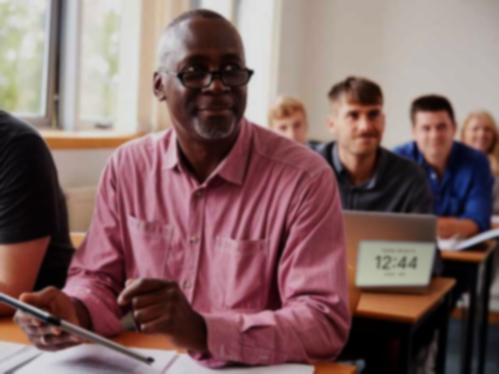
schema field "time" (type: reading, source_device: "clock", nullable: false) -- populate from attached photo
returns 12:44
